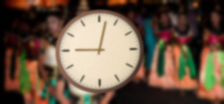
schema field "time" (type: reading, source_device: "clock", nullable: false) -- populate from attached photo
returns 9:02
